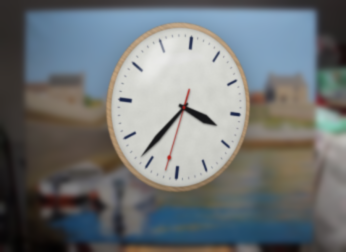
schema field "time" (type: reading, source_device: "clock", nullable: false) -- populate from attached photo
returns 3:36:32
